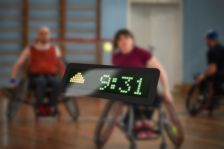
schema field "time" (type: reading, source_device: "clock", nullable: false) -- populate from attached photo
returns 9:31
